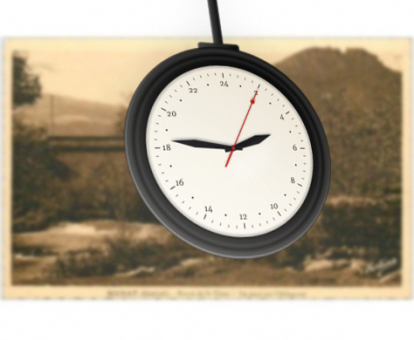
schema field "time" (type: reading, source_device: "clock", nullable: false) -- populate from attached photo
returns 4:46:05
